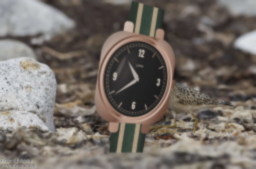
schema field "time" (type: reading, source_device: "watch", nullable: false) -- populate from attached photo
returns 10:39
